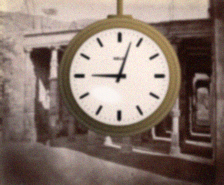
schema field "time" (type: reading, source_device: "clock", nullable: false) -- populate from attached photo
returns 9:03
